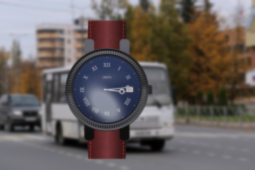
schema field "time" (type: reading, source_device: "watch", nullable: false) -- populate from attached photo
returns 3:14
